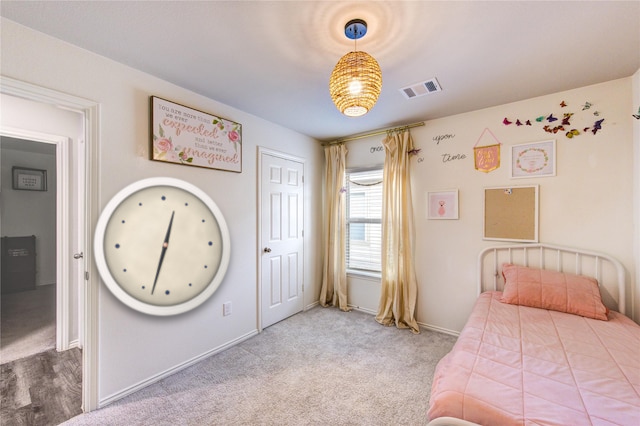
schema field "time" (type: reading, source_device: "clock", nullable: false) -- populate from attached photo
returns 12:33
